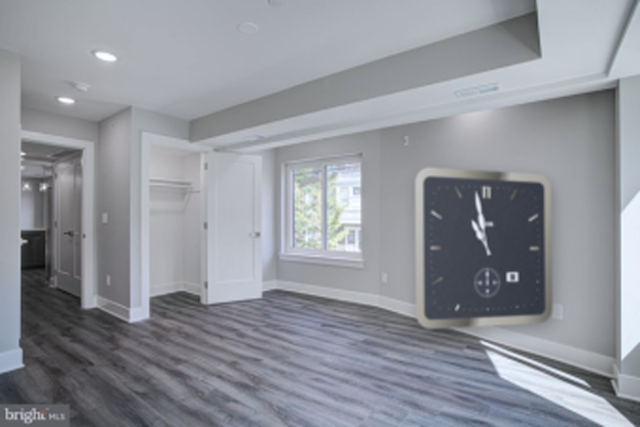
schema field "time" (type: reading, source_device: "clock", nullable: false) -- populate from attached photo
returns 10:58
